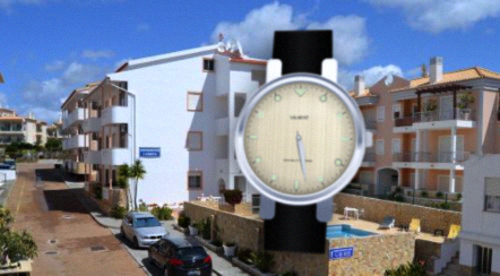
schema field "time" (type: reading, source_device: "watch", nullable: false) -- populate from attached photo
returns 5:28
